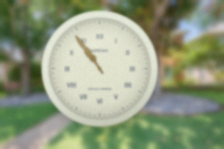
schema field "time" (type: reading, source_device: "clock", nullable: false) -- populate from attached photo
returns 10:54
